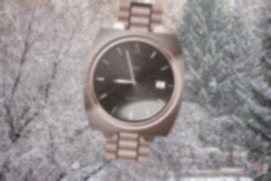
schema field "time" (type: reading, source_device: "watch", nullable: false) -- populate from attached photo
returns 8:57
